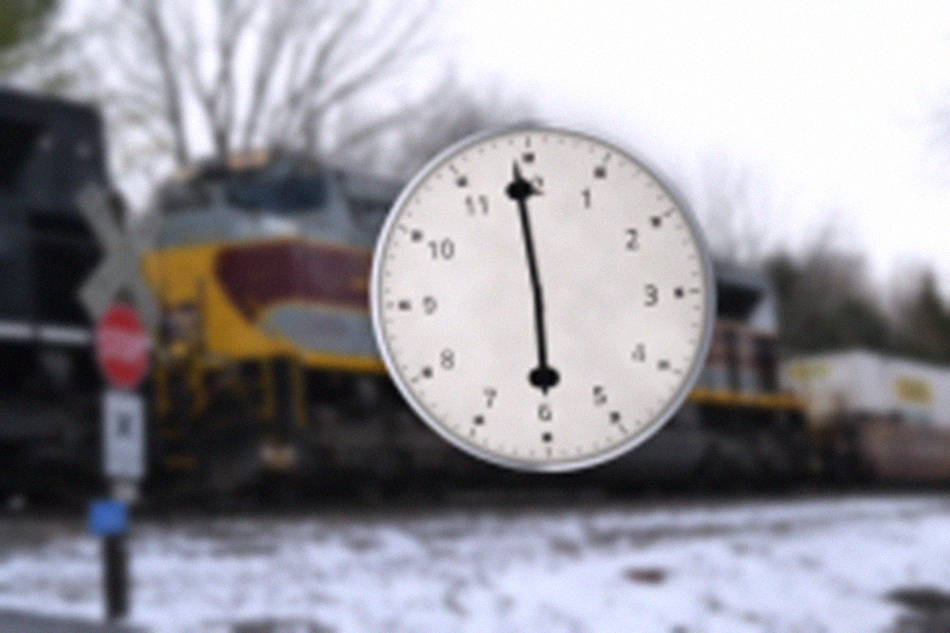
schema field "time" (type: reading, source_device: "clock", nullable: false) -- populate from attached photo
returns 5:59
